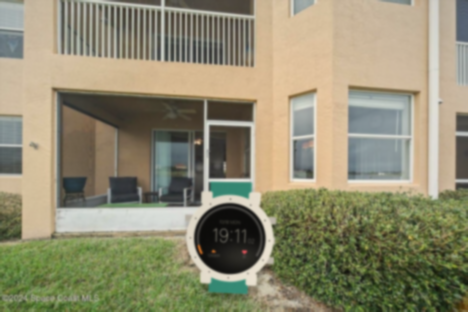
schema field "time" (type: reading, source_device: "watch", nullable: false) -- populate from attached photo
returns 19:11
